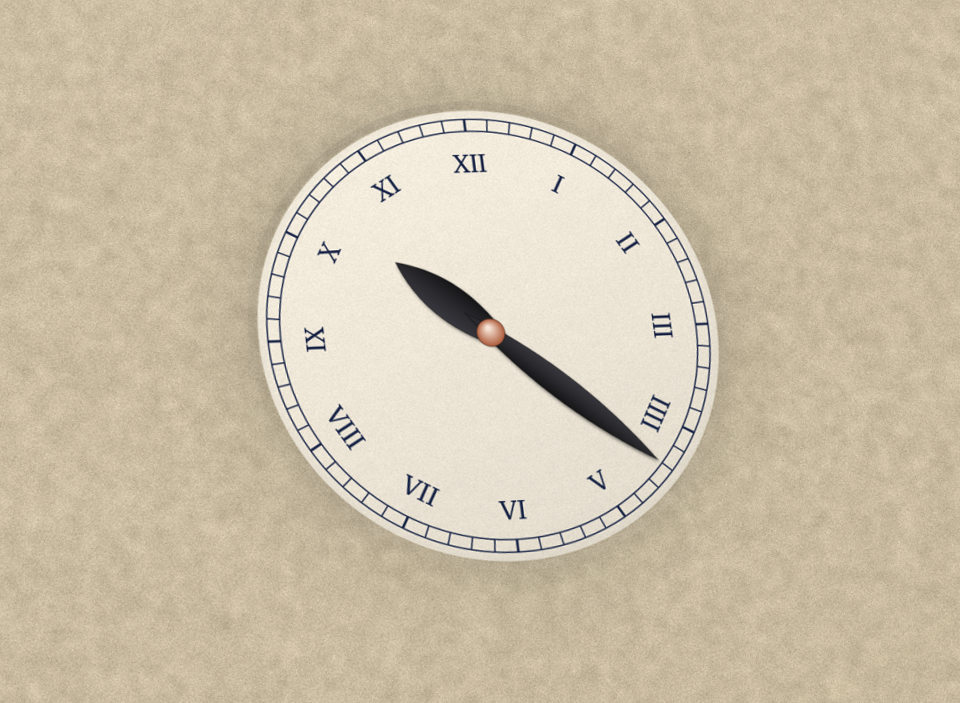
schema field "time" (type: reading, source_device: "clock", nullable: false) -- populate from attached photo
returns 10:22
